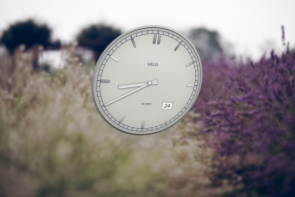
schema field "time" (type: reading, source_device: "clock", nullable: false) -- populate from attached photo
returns 8:40
